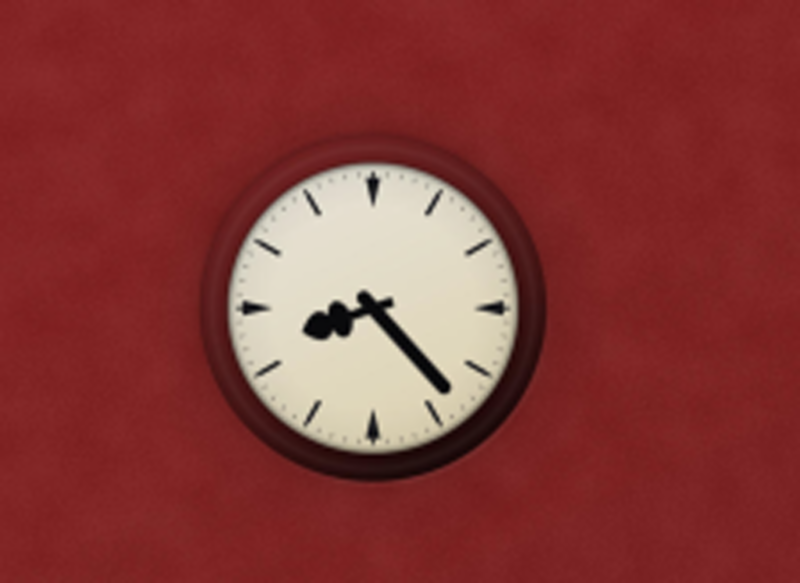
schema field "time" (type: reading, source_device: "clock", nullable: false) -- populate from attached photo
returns 8:23
